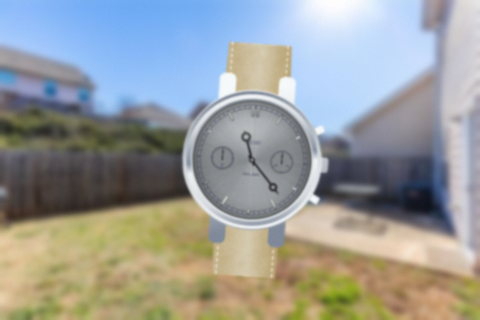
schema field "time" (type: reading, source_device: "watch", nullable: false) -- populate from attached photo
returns 11:23
